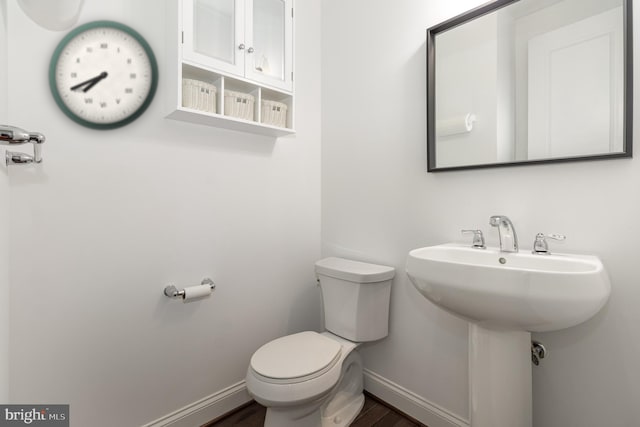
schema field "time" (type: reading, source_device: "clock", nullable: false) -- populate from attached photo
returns 7:41
